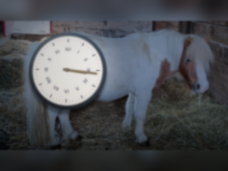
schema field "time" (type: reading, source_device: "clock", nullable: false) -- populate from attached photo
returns 3:16
